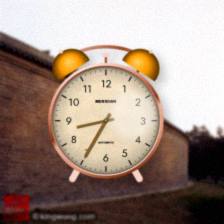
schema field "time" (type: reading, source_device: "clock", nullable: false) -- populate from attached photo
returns 8:35
